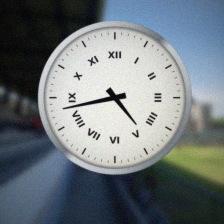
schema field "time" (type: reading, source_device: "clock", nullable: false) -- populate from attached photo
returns 4:43
